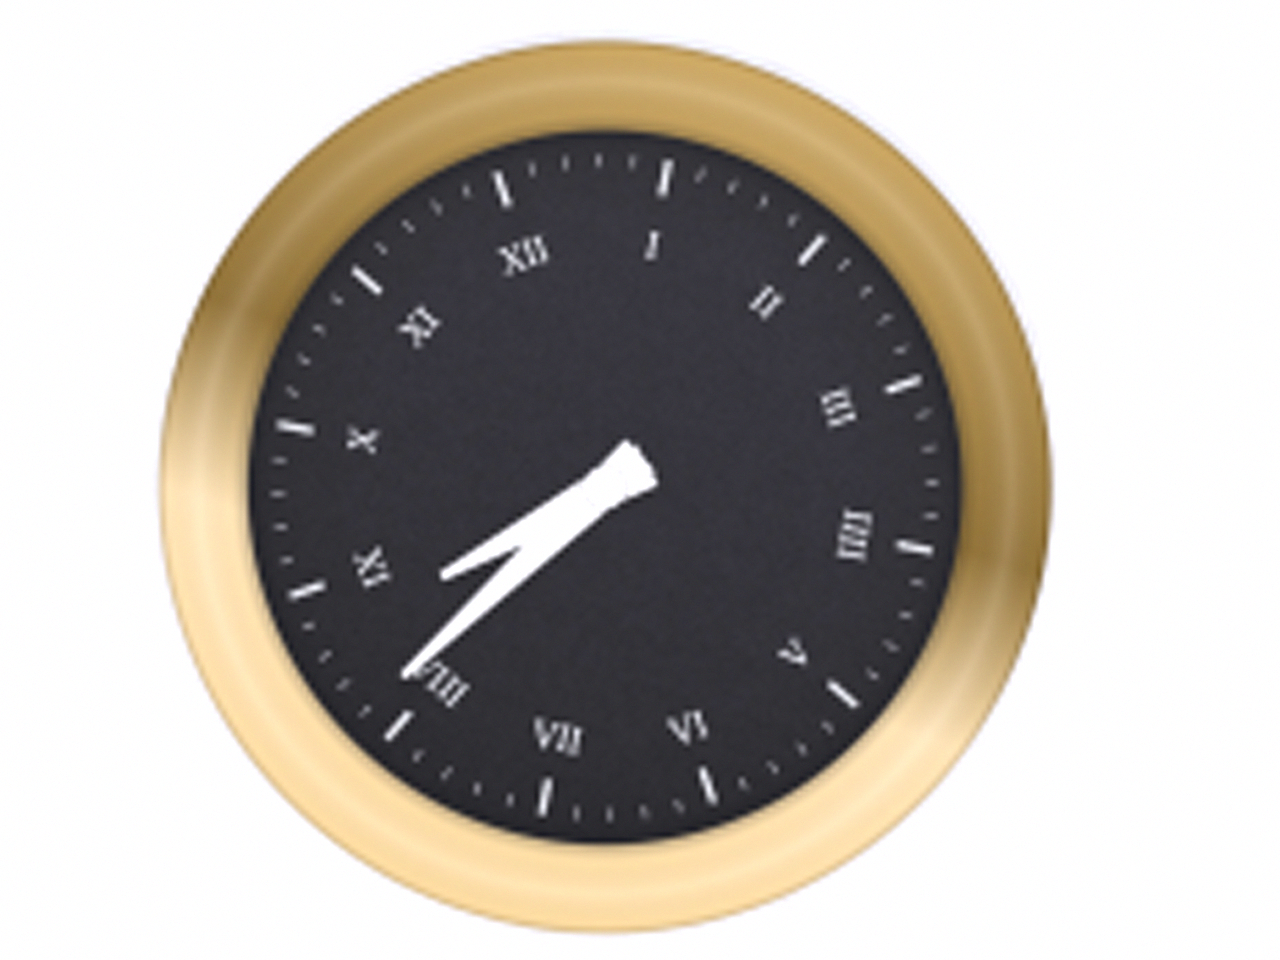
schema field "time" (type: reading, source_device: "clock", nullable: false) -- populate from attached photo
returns 8:41
